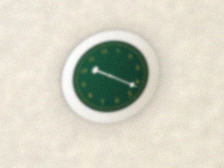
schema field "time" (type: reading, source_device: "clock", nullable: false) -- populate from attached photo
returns 10:22
